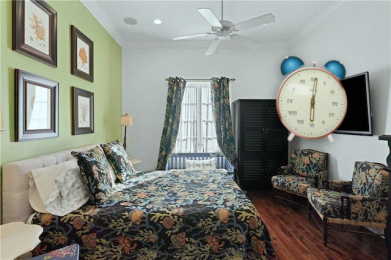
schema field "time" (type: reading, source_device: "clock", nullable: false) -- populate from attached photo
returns 6:01
